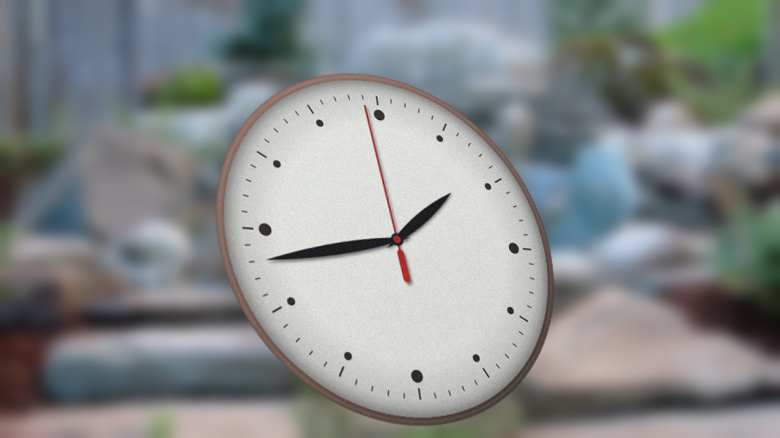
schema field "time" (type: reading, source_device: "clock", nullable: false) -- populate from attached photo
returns 1:42:59
